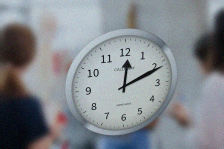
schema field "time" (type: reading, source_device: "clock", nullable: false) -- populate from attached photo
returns 12:11
